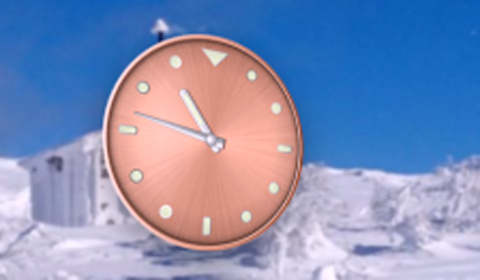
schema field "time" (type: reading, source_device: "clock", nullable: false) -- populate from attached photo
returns 10:47
